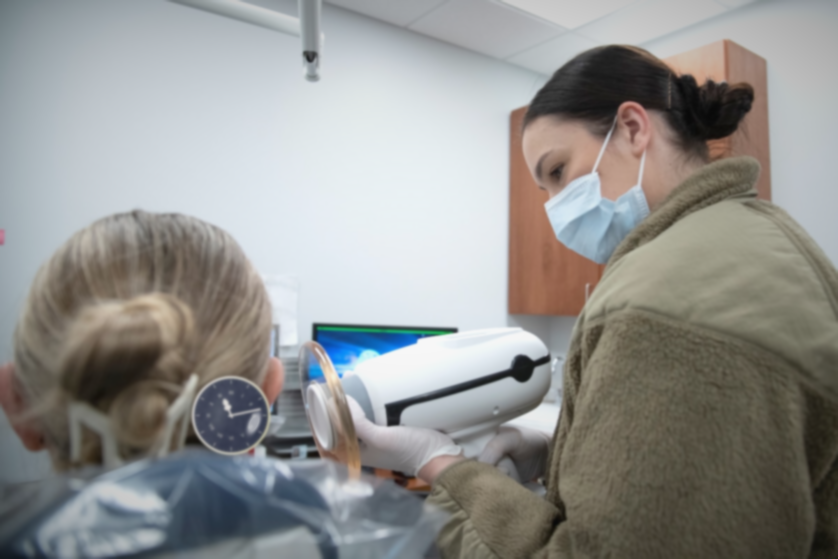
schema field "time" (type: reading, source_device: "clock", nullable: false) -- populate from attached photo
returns 11:13
